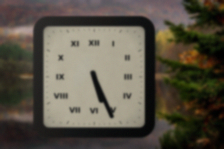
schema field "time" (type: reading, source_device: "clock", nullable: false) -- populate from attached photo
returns 5:26
